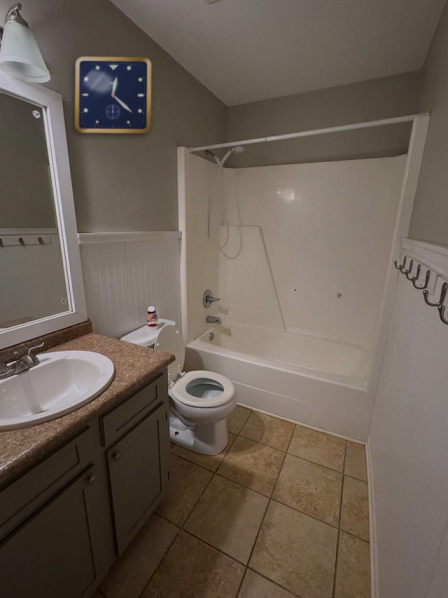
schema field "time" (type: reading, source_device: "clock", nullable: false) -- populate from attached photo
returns 12:22
